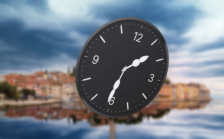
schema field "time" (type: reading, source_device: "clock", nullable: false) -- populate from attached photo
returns 1:31
